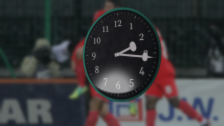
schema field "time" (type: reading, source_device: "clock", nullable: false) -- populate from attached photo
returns 2:16
